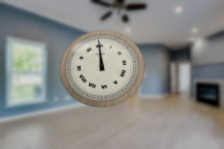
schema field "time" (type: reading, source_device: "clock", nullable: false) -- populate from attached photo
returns 12:00
